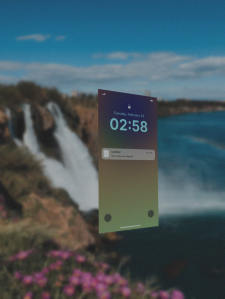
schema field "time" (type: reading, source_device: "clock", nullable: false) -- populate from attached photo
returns 2:58
